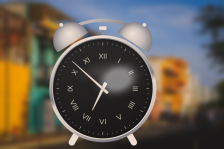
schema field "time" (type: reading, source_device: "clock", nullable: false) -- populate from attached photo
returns 6:52
